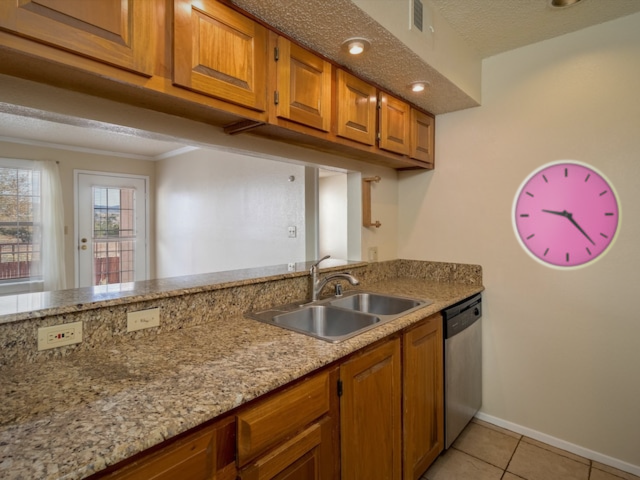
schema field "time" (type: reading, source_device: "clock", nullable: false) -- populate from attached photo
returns 9:23
